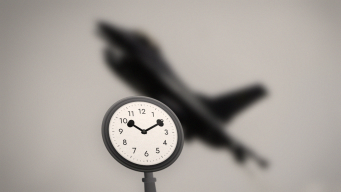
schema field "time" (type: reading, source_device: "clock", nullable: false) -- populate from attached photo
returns 10:10
